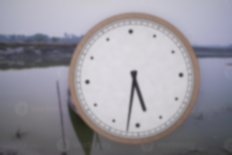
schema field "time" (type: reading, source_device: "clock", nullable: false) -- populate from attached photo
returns 5:32
